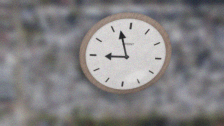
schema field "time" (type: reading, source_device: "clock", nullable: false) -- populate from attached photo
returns 8:57
